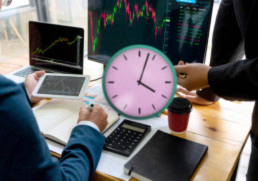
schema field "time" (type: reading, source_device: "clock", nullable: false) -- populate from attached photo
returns 4:03
